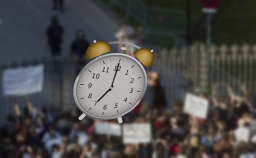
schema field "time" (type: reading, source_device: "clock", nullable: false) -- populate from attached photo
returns 7:00
